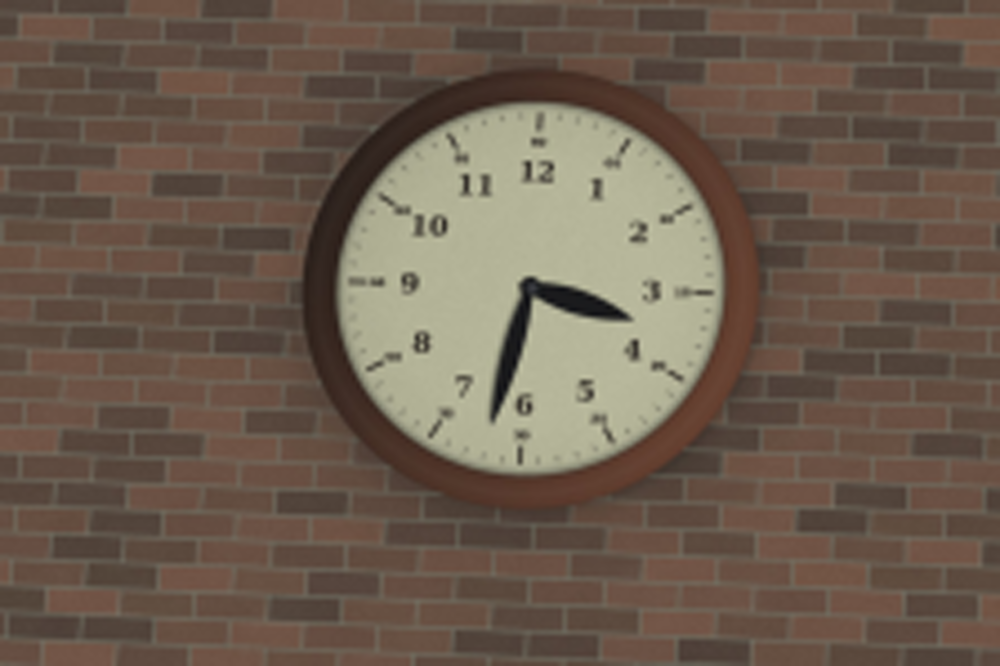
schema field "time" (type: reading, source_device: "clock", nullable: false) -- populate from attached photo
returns 3:32
